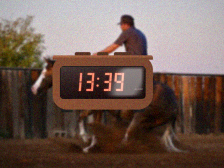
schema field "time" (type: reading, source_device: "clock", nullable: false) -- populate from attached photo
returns 13:39
